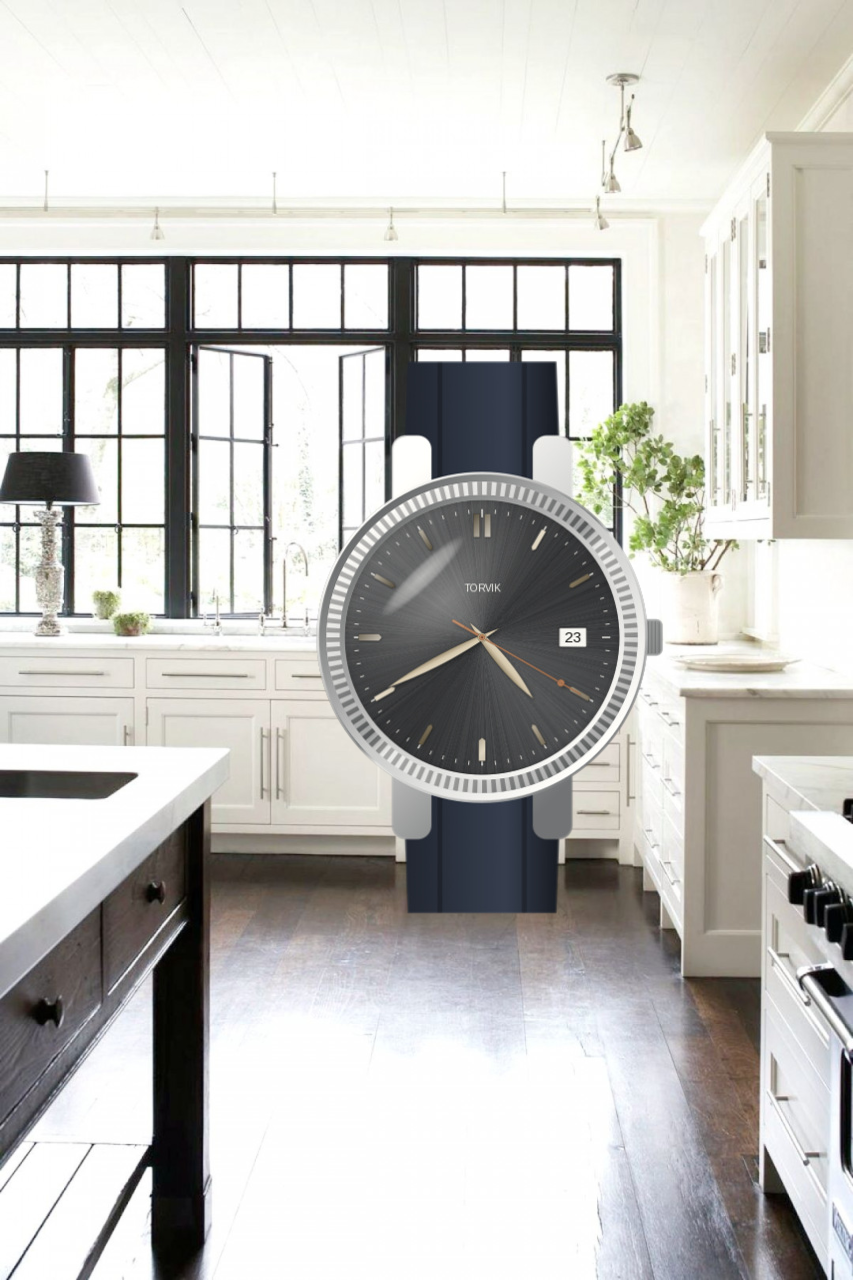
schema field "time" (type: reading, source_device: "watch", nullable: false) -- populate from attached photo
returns 4:40:20
